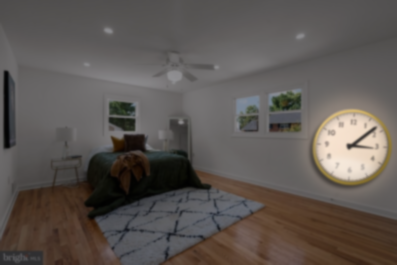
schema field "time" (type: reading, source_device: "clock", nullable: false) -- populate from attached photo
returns 3:08
